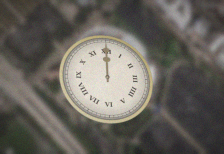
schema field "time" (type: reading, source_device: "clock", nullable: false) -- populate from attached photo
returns 12:00
